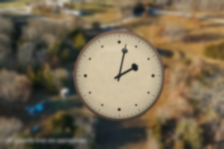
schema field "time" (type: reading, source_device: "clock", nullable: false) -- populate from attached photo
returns 2:02
